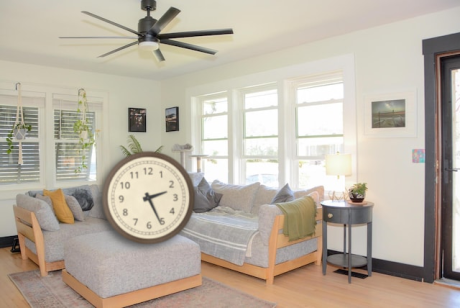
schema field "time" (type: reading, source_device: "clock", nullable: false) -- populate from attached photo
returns 2:26
